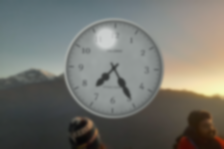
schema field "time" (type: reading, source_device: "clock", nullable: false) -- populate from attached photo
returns 7:25
